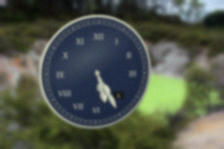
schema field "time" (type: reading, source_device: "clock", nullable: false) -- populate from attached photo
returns 5:25
